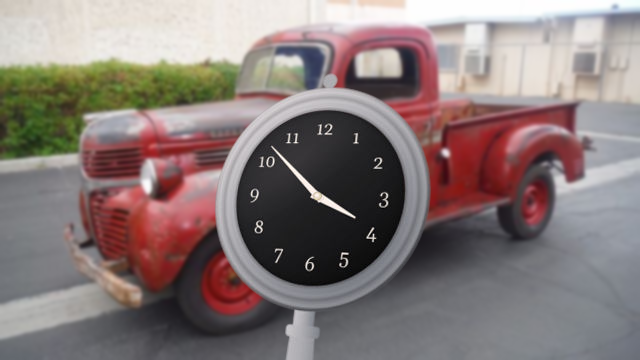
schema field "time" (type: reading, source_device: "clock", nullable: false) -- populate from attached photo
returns 3:52
